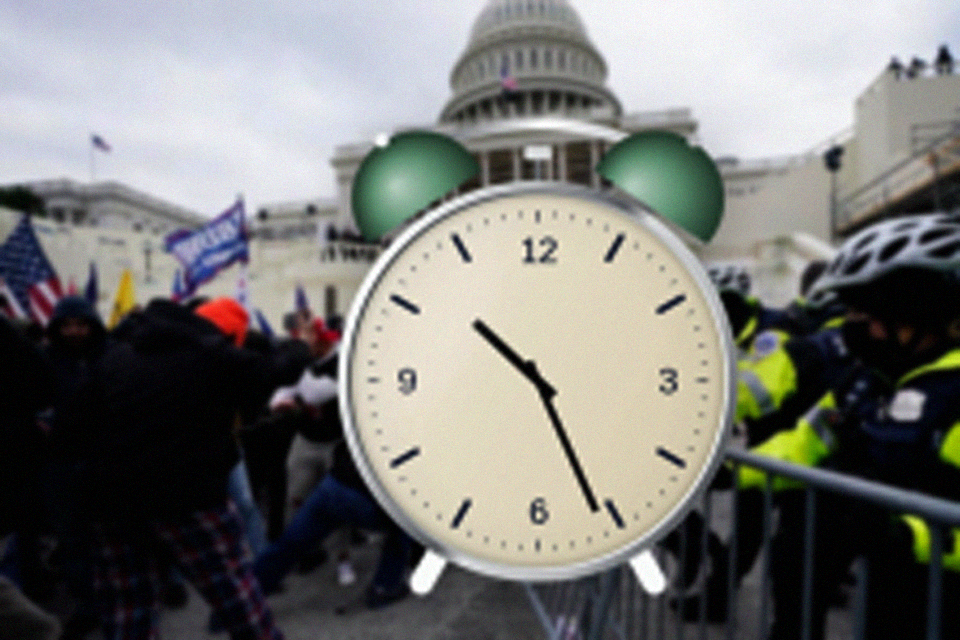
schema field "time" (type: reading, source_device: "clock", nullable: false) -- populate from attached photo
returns 10:26
